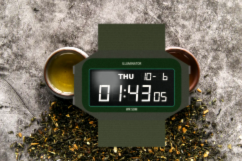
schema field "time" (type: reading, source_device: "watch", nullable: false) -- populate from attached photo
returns 1:43:05
